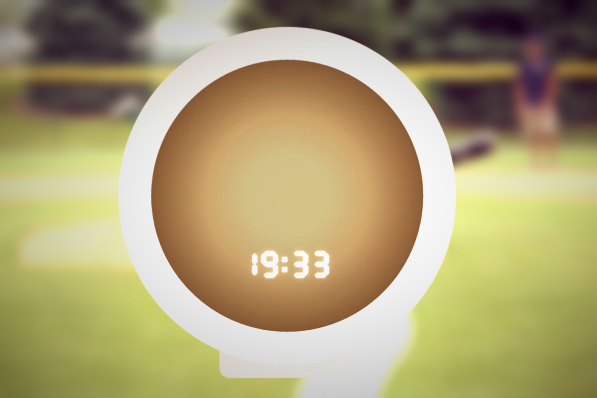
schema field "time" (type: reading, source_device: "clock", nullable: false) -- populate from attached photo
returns 19:33
